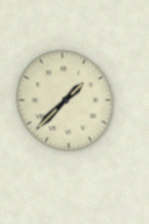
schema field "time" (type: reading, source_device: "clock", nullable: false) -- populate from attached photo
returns 1:38
